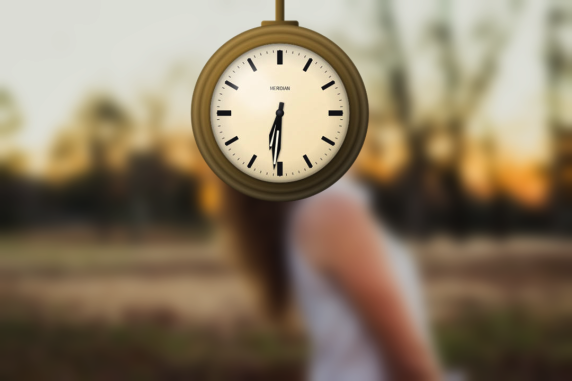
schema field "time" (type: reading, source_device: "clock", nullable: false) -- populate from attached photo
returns 6:31
